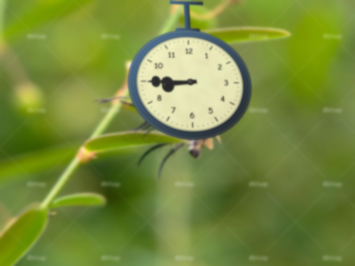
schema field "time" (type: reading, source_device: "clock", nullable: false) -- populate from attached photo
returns 8:45
